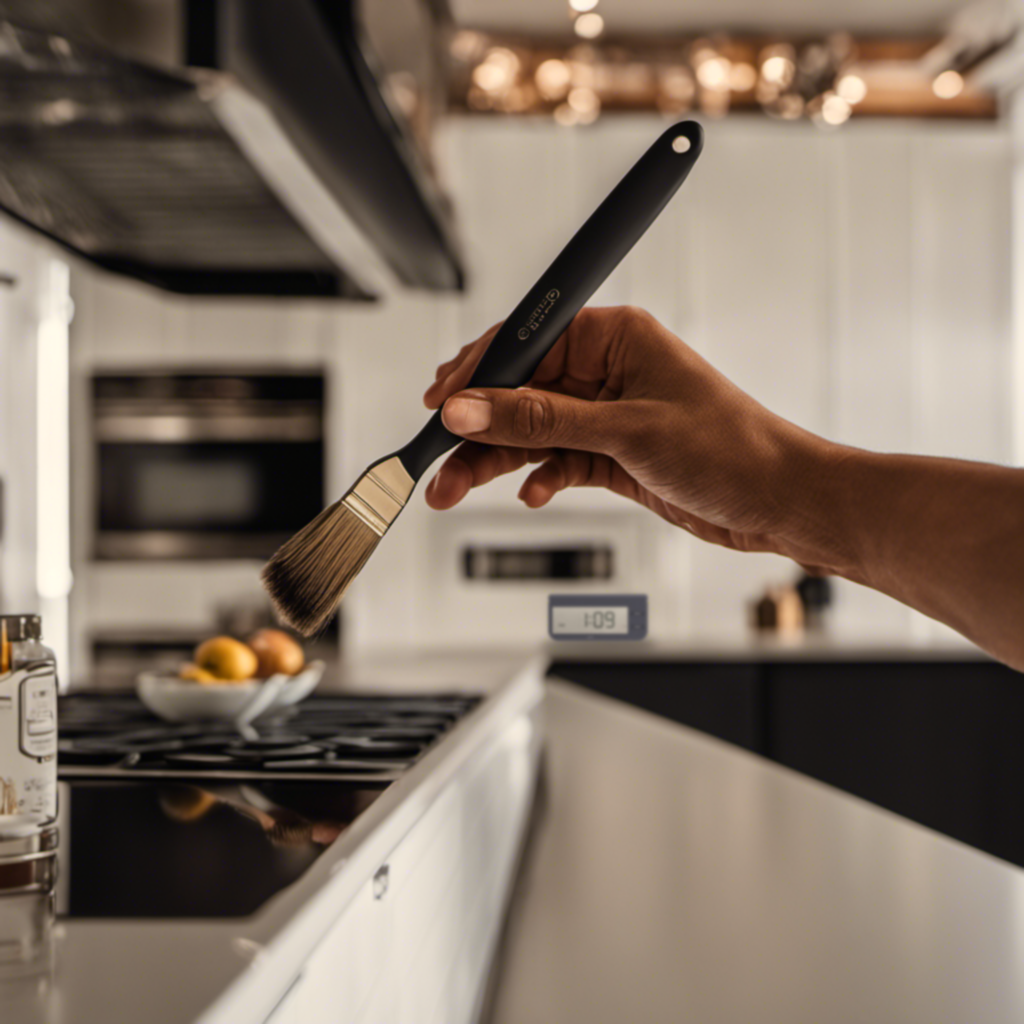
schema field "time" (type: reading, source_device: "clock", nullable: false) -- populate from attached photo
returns 1:09
